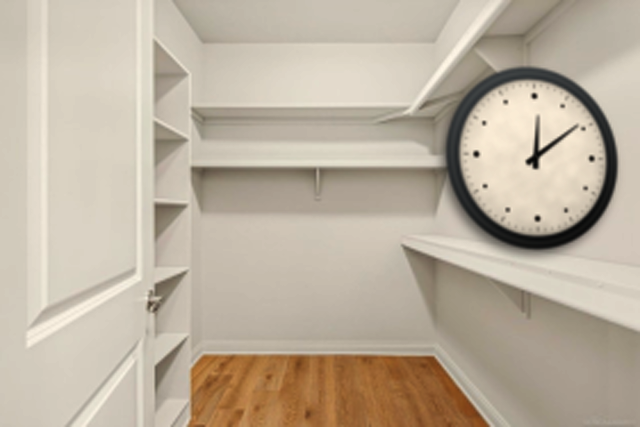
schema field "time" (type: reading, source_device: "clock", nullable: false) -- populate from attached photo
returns 12:09
